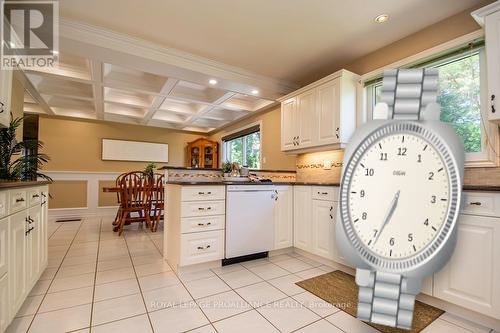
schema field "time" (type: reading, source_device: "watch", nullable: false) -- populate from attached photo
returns 6:34
